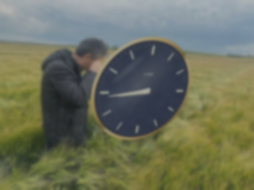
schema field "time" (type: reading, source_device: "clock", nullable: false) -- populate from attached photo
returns 8:44
